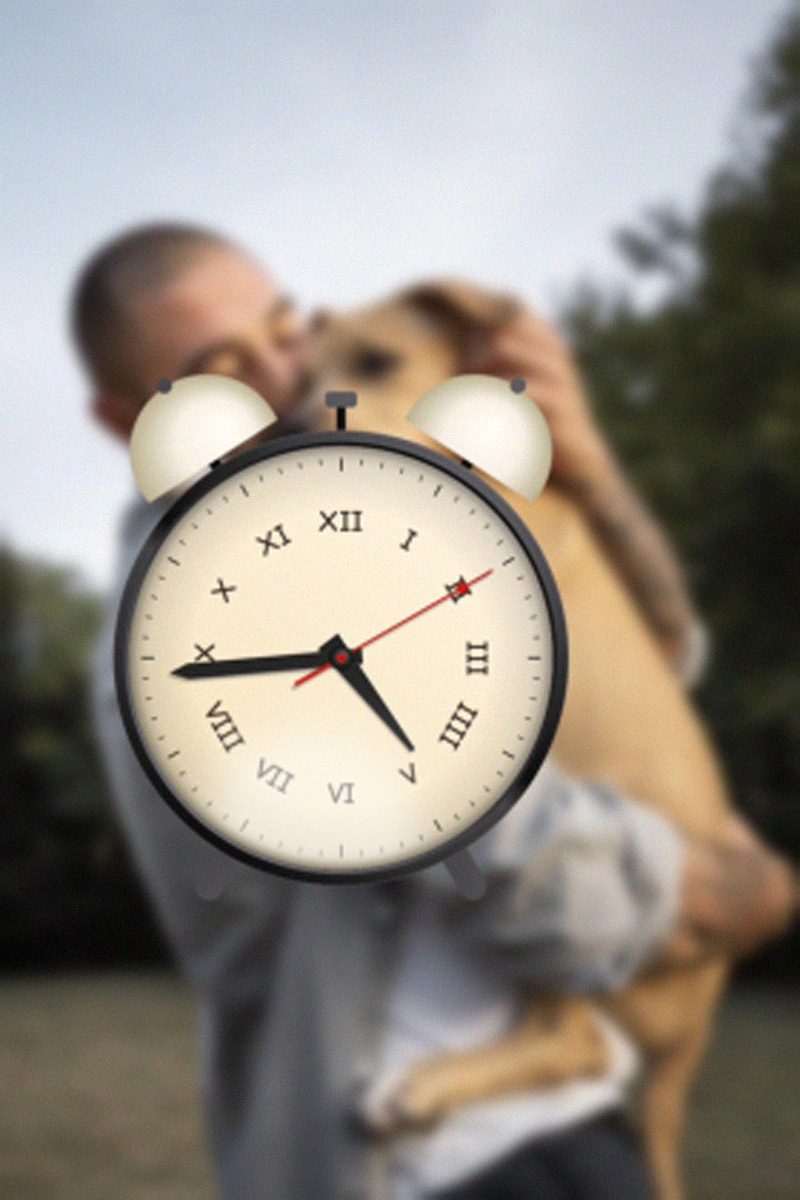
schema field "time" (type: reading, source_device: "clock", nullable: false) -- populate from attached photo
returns 4:44:10
